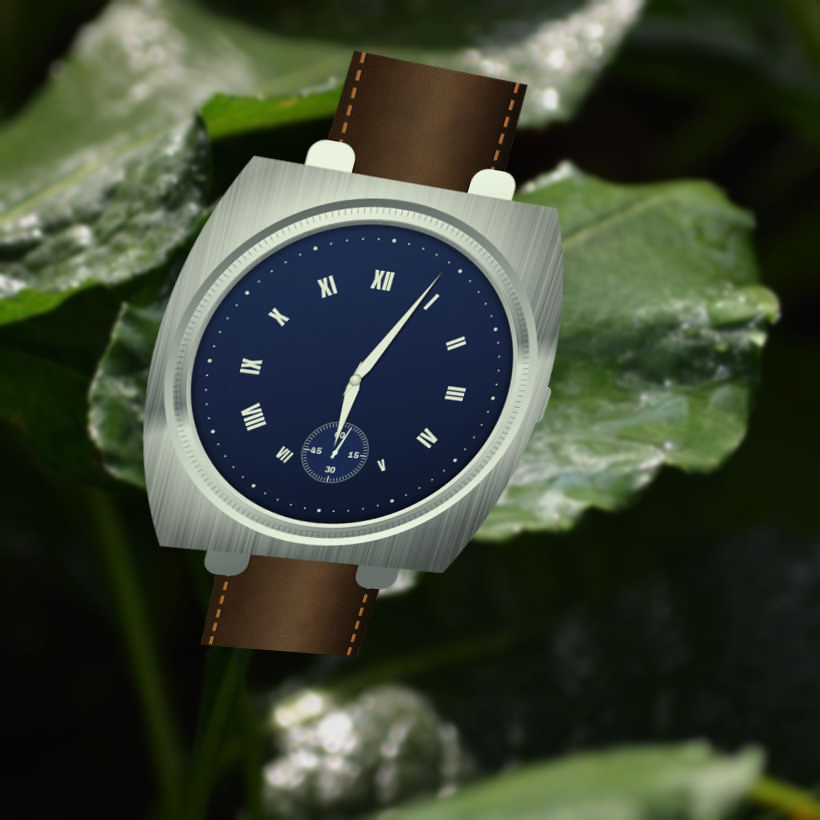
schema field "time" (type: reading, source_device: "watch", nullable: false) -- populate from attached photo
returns 6:04:03
